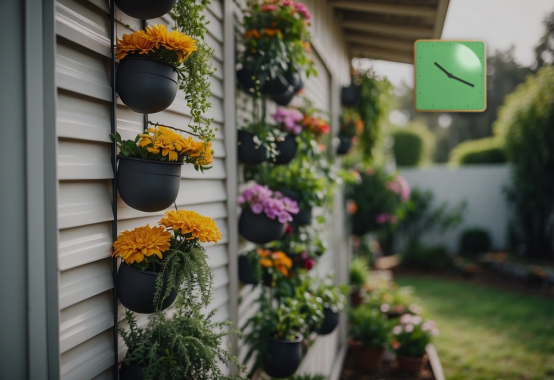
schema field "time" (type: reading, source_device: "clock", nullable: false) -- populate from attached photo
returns 10:19
